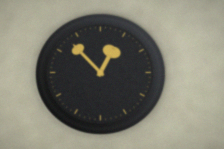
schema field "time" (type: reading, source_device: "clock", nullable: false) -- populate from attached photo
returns 12:53
